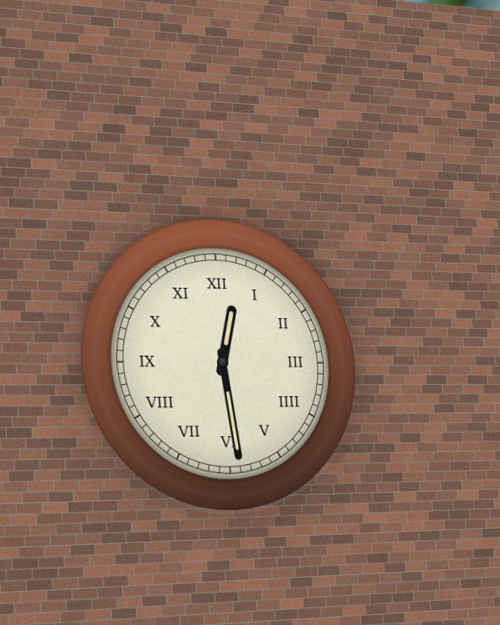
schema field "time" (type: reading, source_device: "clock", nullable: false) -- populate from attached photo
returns 12:29
